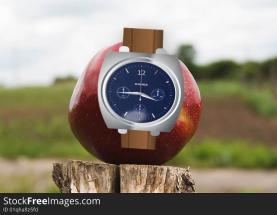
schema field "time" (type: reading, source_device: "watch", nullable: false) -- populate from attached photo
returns 3:45
